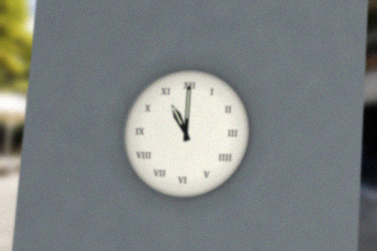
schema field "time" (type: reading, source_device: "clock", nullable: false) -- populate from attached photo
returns 11:00
